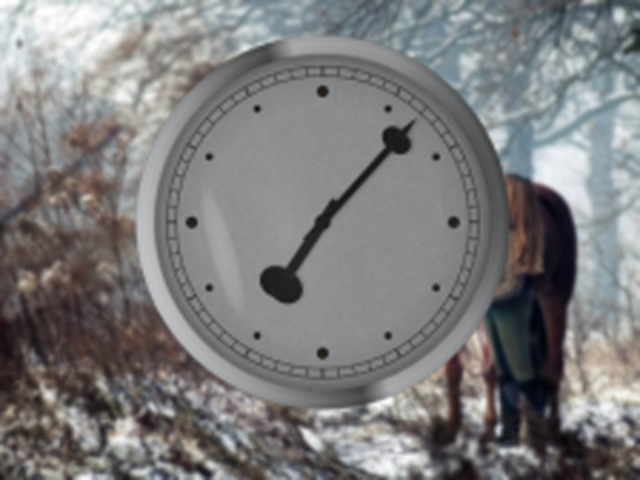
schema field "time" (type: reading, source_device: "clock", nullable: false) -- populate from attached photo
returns 7:07
